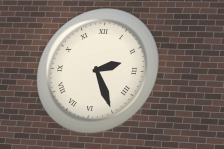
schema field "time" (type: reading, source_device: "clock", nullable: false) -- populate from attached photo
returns 2:25
